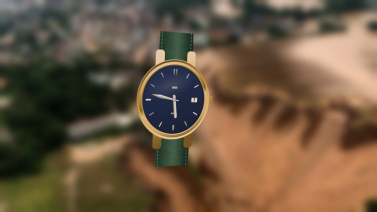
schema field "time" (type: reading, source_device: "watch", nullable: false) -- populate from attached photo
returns 5:47
